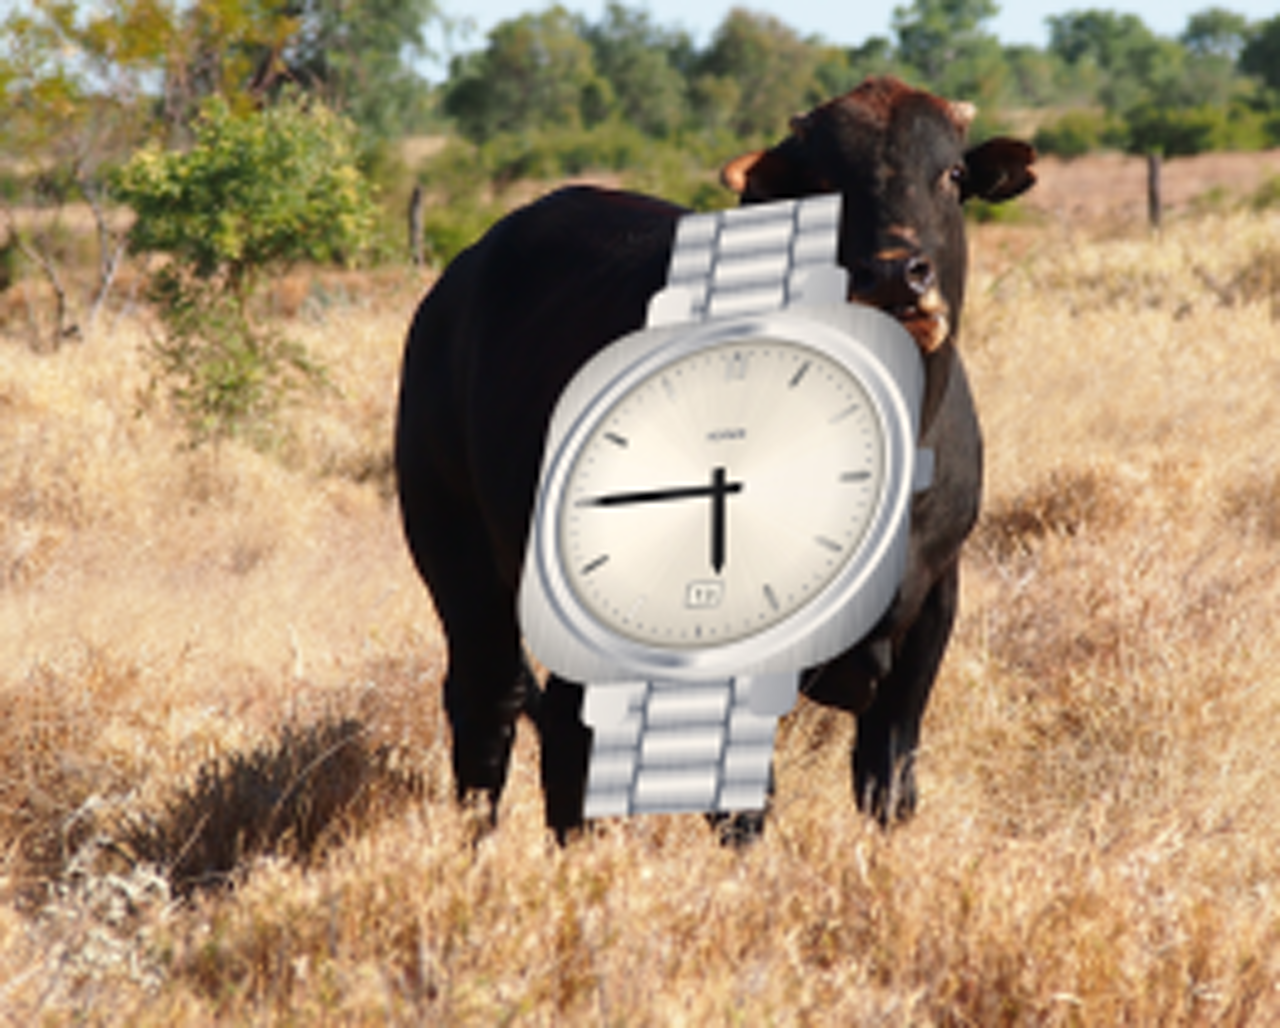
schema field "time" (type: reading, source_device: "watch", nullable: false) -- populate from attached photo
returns 5:45
